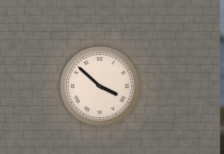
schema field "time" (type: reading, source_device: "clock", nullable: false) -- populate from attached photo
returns 3:52
